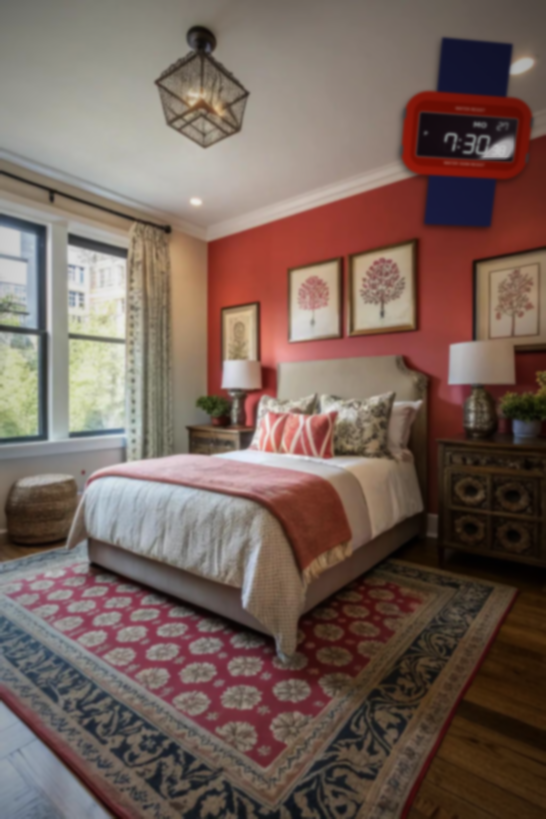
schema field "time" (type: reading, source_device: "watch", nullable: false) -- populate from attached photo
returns 7:30
